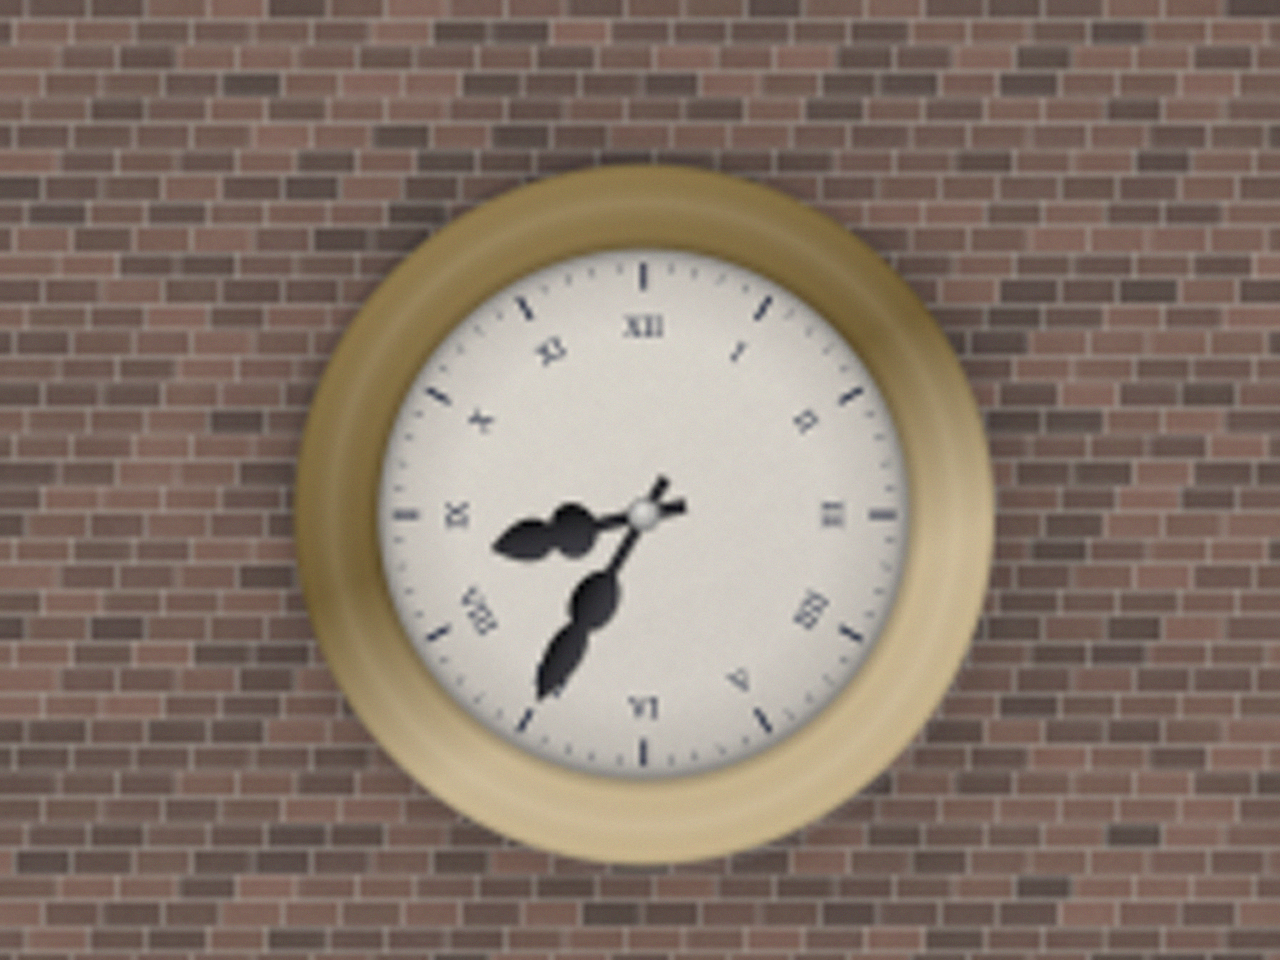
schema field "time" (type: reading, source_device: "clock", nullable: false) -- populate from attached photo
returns 8:35
